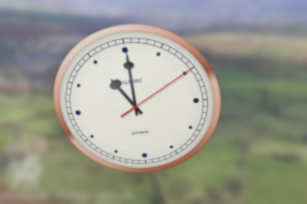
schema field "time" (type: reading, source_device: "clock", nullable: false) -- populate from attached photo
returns 11:00:10
